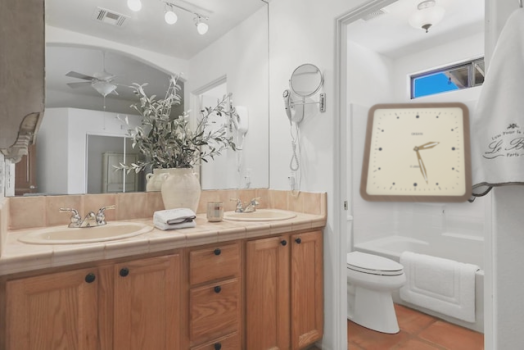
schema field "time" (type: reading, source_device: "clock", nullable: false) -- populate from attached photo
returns 2:27
